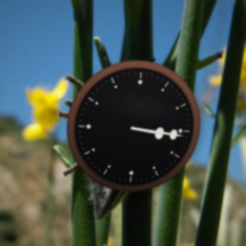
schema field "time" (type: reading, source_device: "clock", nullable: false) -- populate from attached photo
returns 3:16
